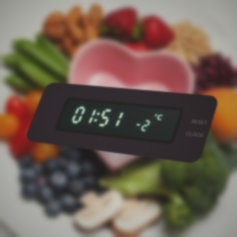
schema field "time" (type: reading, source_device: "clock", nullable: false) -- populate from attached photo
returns 1:51
